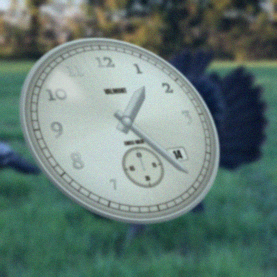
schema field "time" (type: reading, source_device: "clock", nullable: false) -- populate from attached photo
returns 1:24
